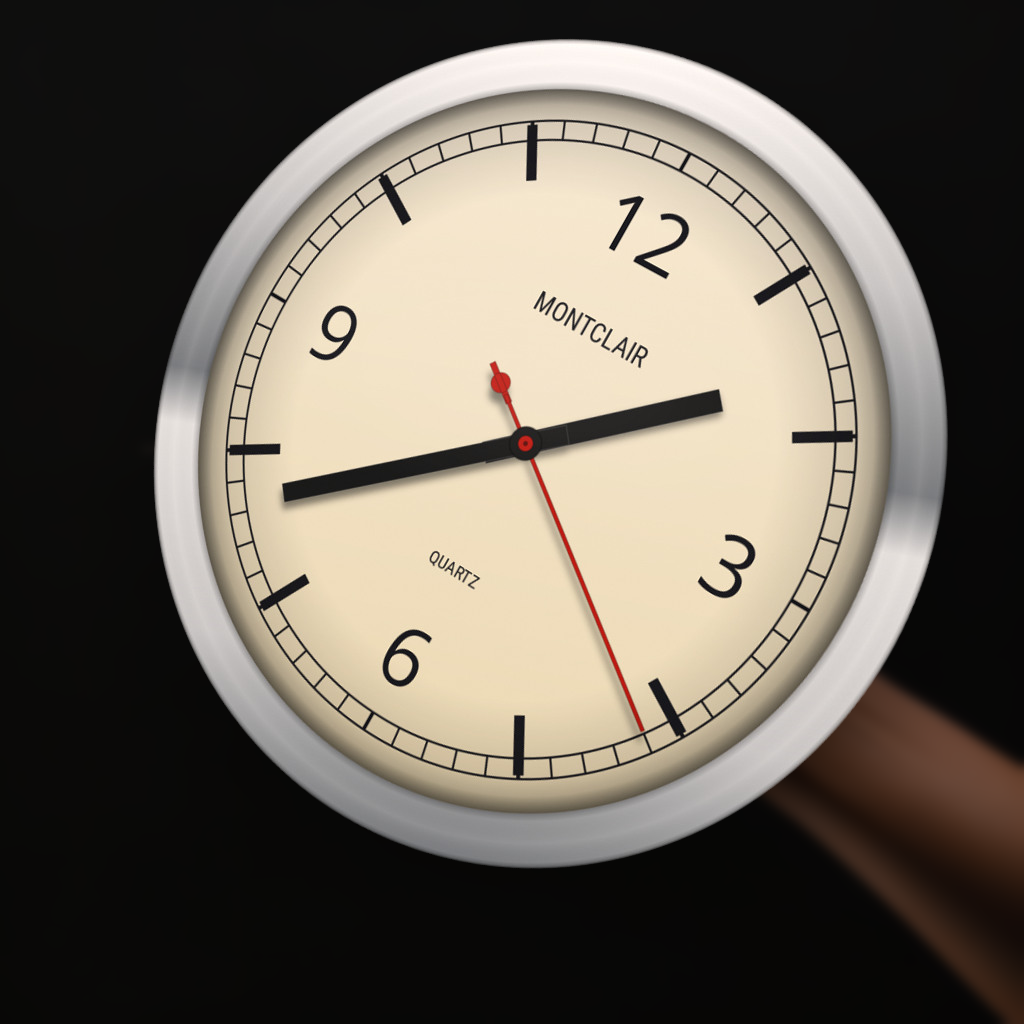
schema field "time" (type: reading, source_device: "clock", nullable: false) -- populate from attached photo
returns 1:38:21
